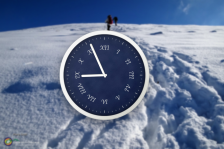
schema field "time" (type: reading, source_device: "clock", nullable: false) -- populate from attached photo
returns 8:56
